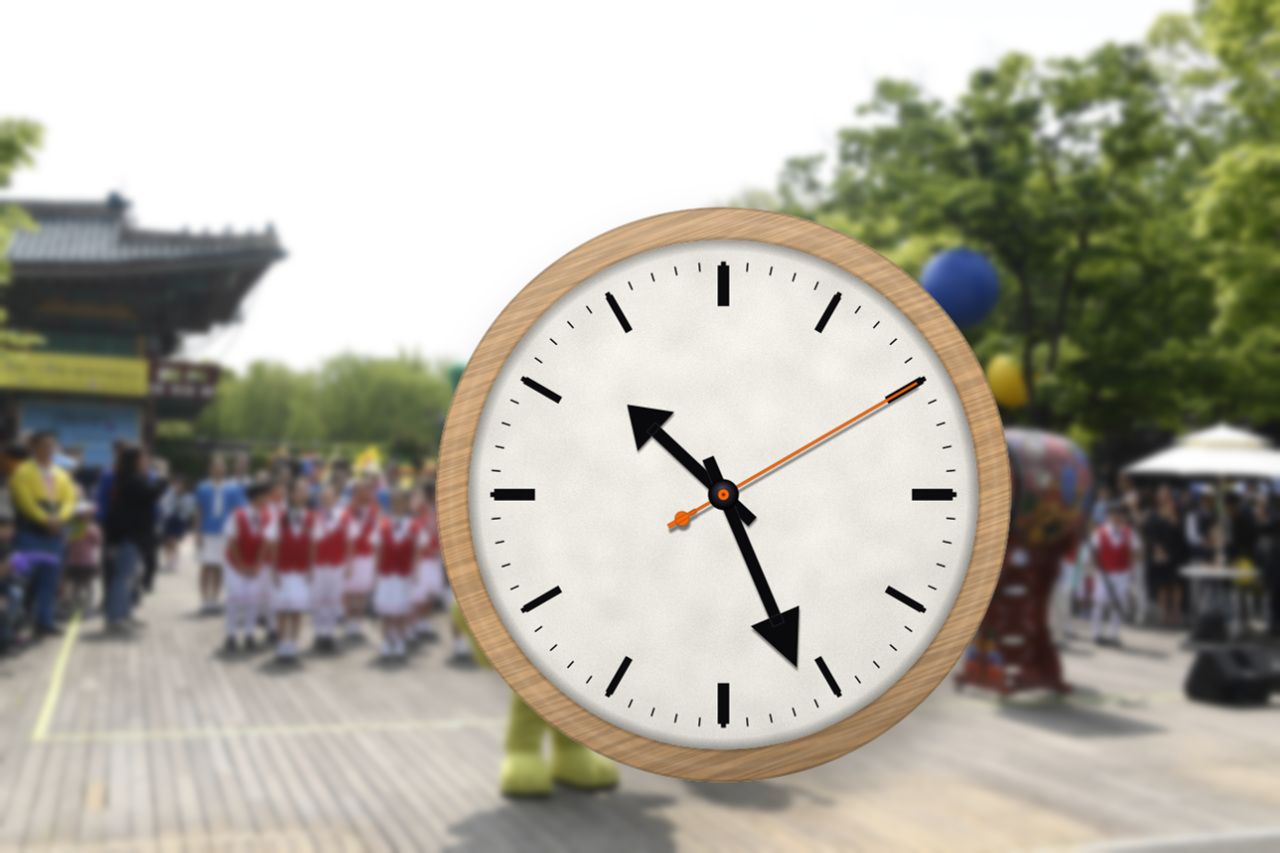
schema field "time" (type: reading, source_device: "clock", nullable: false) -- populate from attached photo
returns 10:26:10
